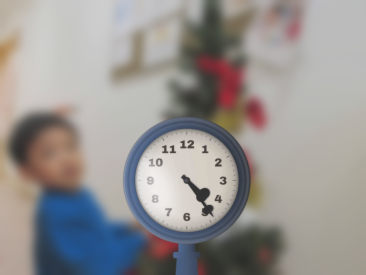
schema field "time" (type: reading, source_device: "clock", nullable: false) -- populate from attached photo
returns 4:24
